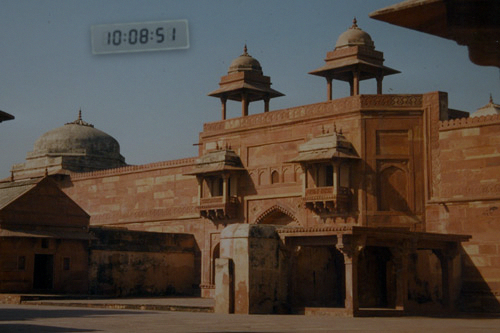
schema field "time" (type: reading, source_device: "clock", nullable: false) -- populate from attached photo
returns 10:08:51
